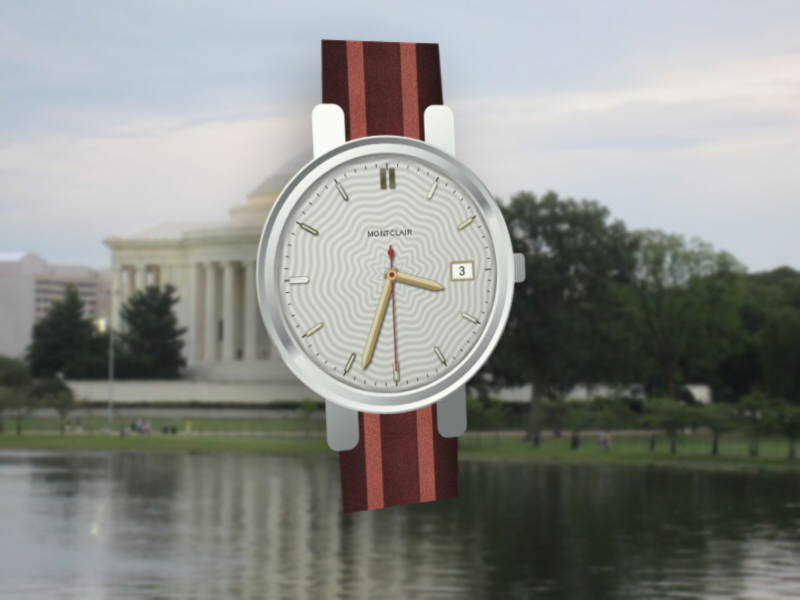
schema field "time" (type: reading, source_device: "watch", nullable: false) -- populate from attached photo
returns 3:33:30
